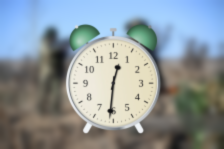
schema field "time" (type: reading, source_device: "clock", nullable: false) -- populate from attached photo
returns 12:31
